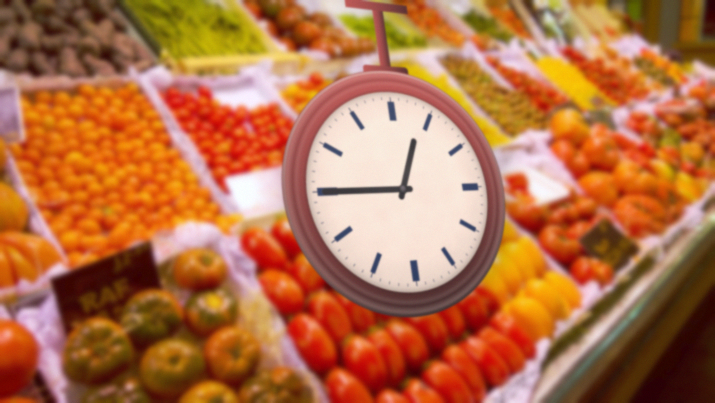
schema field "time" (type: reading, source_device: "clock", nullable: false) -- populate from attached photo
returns 12:45
